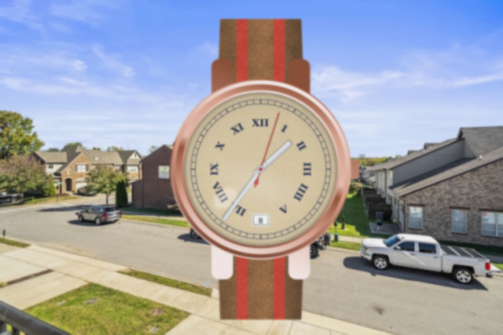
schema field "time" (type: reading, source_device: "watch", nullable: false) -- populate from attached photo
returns 1:36:03
